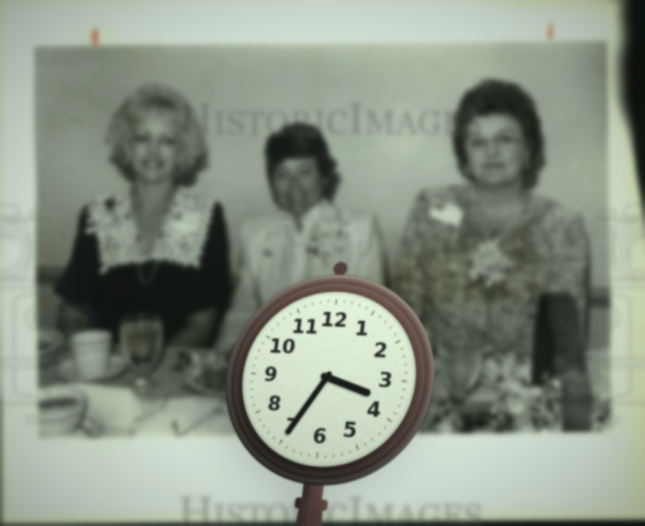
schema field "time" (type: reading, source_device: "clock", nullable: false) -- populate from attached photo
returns 3:35
